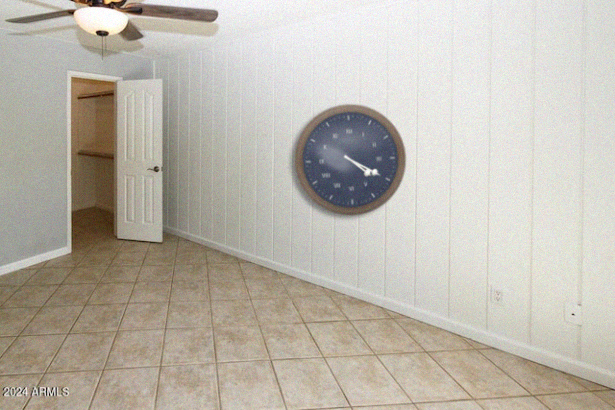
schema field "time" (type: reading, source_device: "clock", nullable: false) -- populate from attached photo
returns 4:20
